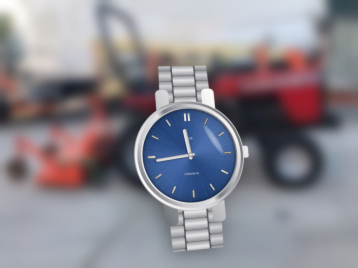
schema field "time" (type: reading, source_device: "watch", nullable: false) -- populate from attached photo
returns 11:44
